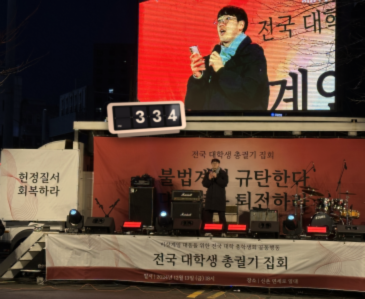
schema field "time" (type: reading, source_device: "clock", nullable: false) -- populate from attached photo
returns 3:34
